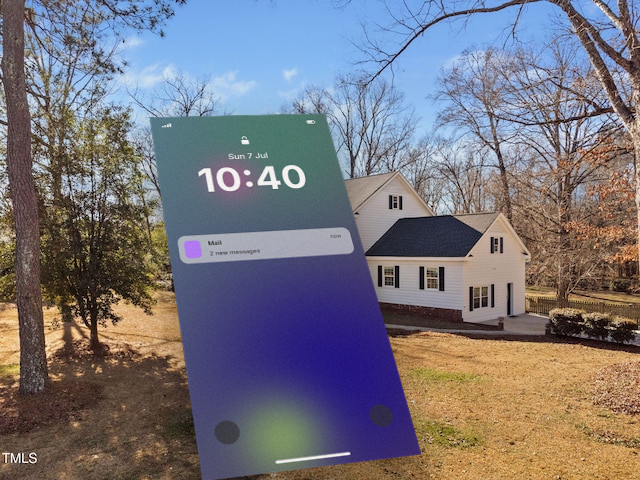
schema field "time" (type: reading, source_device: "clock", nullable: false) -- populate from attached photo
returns 10:40
